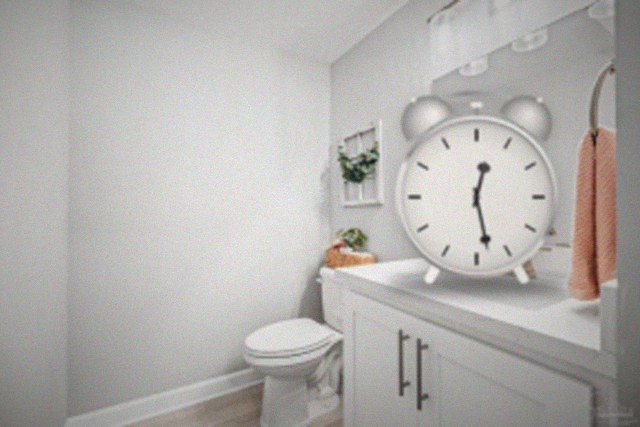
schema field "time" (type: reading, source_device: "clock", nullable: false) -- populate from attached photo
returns 12:28
